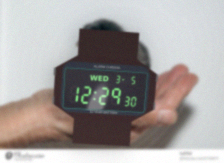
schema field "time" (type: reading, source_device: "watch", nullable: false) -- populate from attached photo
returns 12:29:30
